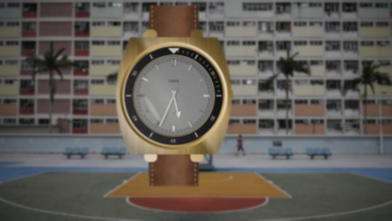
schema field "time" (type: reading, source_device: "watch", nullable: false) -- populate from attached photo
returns 5:34
